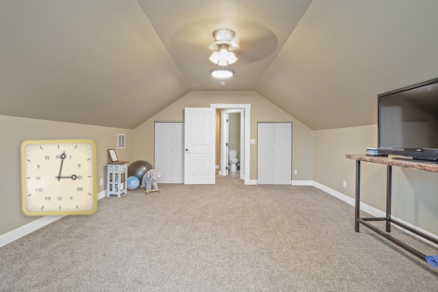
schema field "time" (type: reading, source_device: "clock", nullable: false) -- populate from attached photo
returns 3:02
